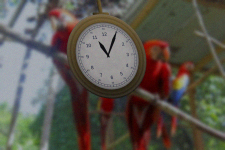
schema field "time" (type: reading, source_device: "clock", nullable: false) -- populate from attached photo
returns 11:05
